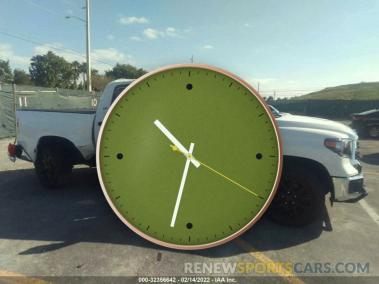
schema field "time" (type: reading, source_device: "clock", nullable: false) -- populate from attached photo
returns 10:32:20
